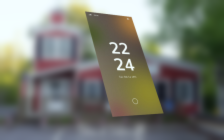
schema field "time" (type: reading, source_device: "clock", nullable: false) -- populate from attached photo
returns 22:24
